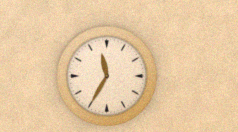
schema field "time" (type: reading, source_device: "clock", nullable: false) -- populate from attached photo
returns 11:35
